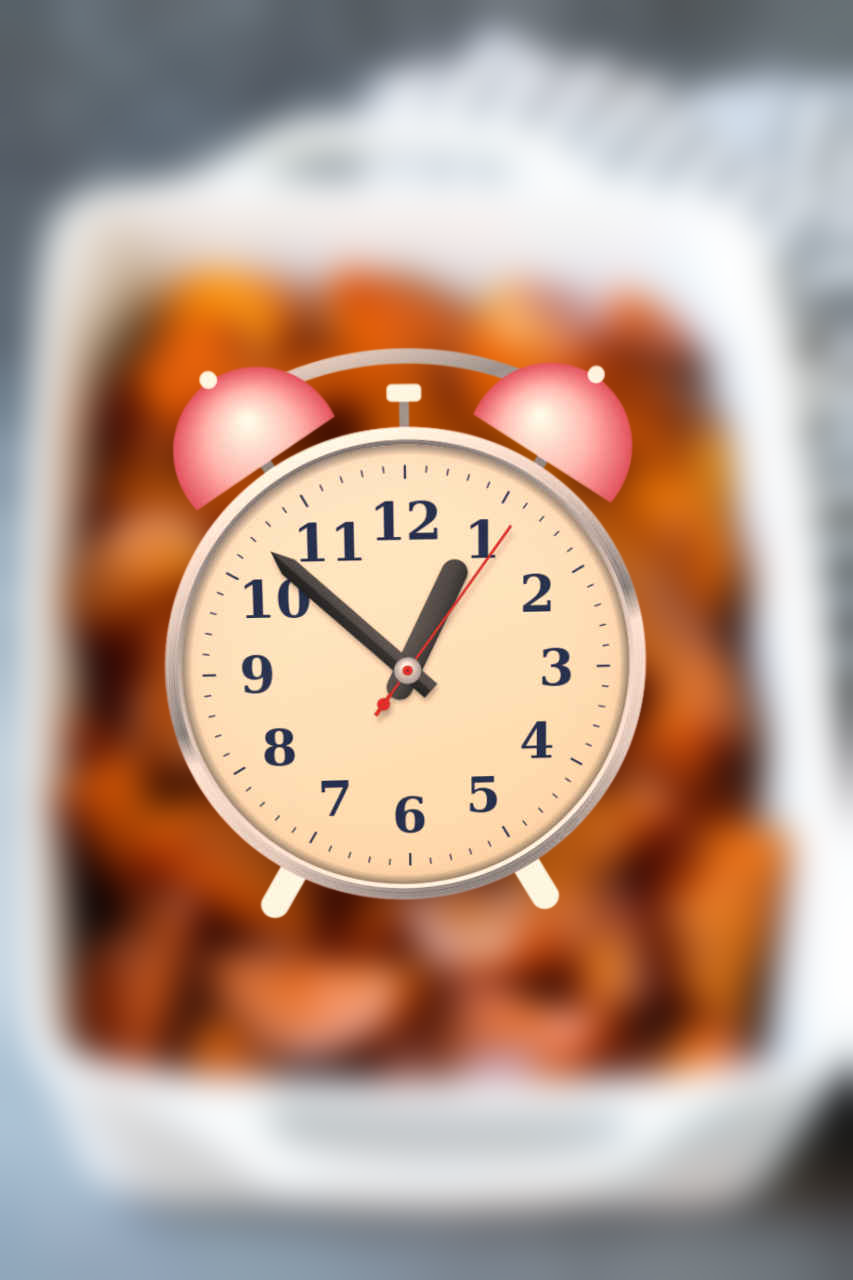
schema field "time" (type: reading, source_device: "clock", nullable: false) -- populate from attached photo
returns 12:52:06
